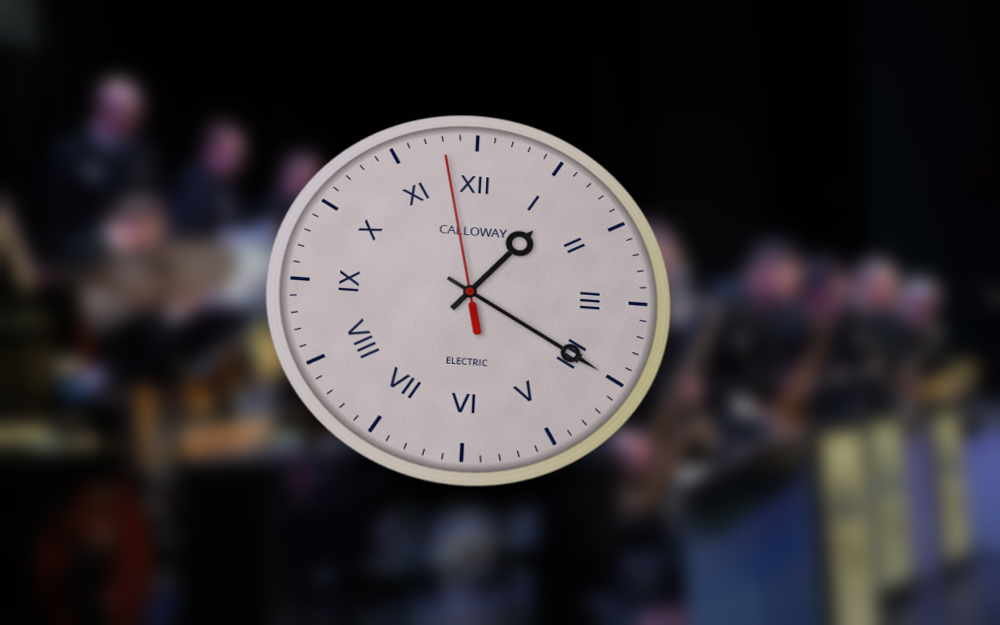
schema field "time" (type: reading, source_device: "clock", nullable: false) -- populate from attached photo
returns 1:19:58
